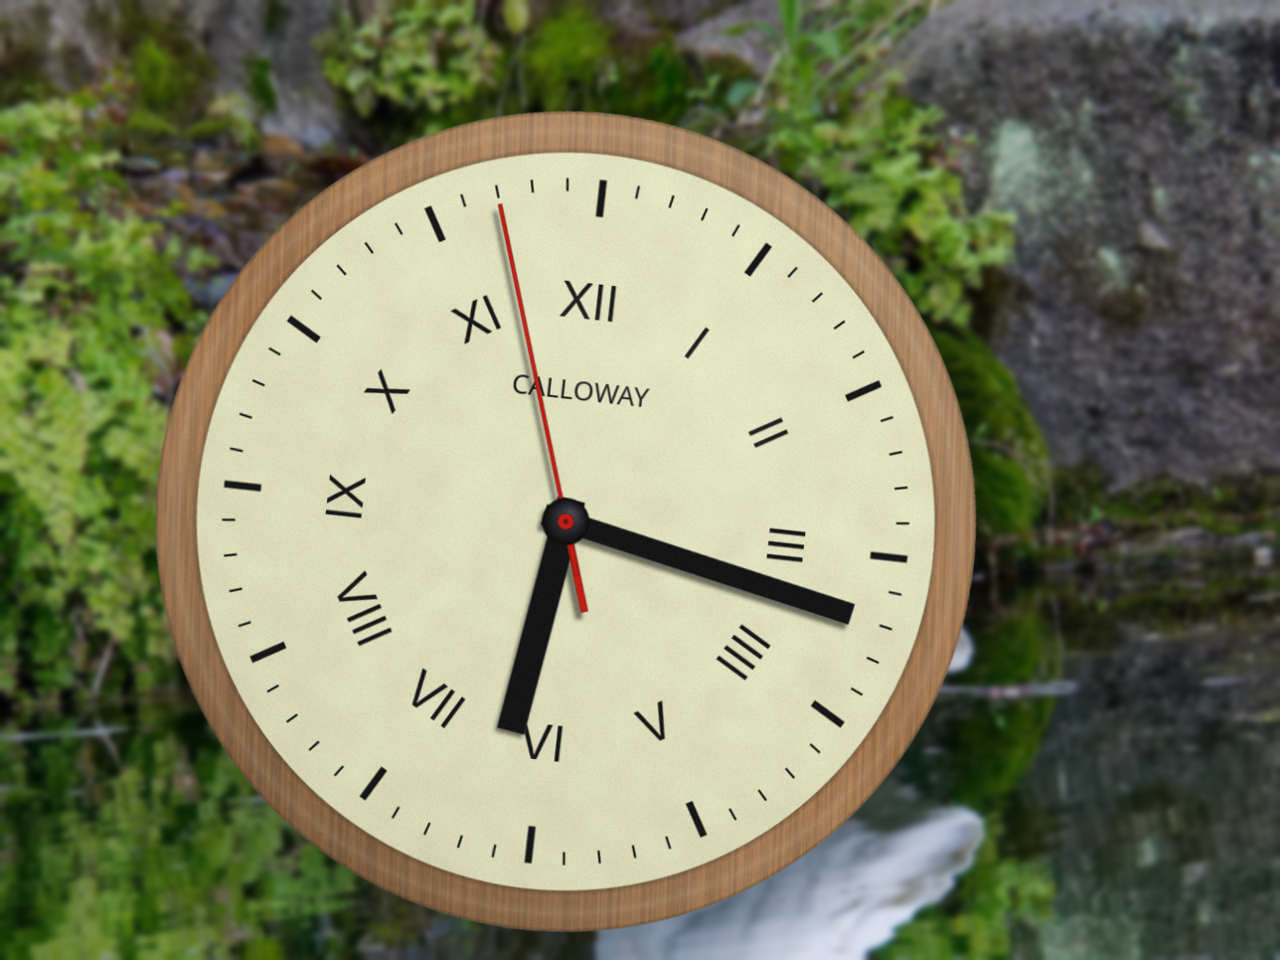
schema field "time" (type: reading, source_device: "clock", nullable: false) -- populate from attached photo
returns 6:16:57
